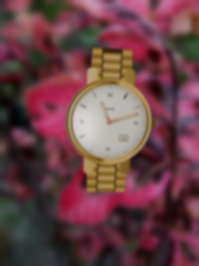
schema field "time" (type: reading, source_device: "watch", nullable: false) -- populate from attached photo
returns 11:12
